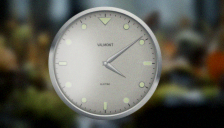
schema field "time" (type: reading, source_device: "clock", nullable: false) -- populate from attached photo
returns 4:09
